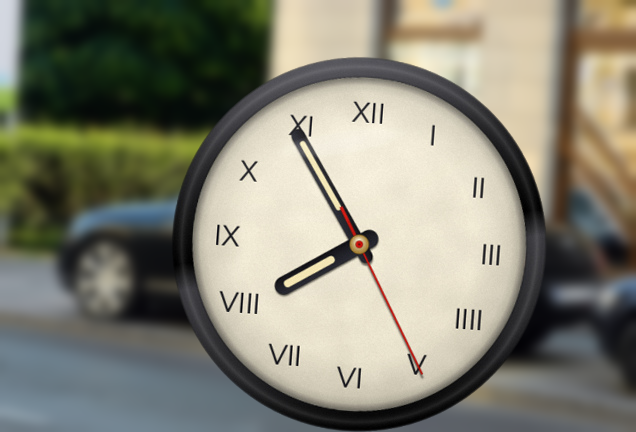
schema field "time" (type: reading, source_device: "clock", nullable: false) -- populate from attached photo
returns 7:54:25
